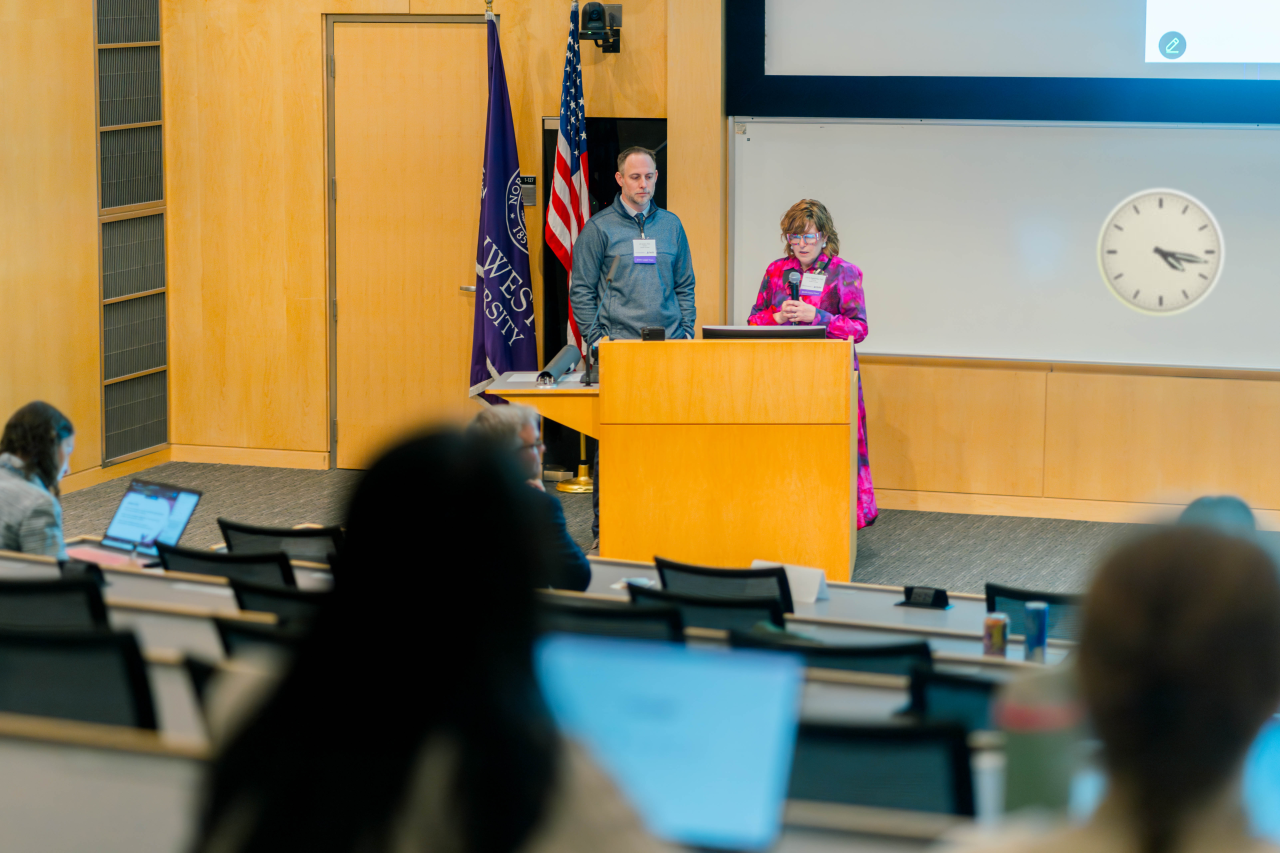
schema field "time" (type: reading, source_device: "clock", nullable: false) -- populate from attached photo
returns 4:17
